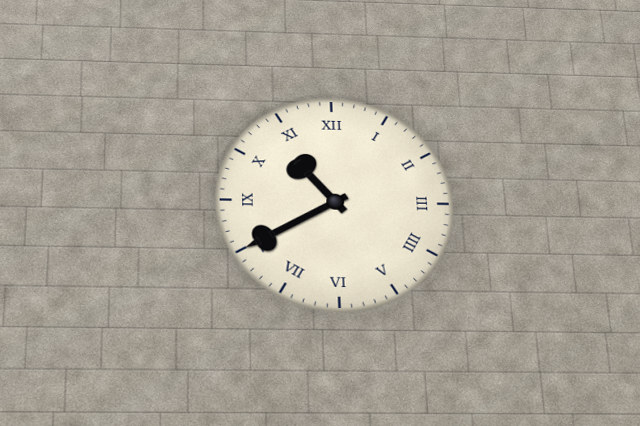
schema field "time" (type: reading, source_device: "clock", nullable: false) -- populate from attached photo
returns 10:40
